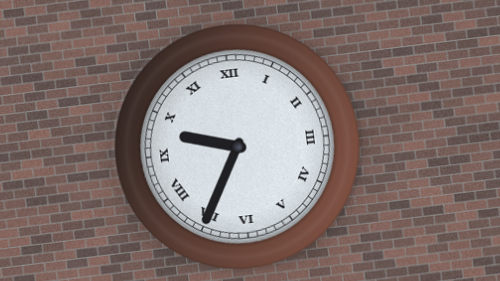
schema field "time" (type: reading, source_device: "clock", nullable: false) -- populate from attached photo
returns 9:35
